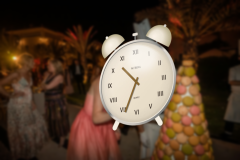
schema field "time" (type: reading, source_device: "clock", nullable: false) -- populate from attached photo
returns 10:34
